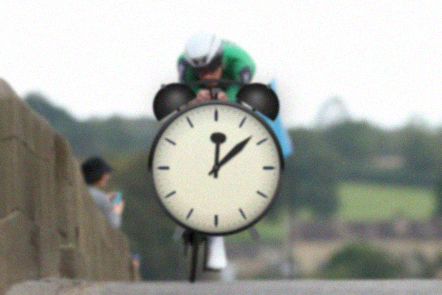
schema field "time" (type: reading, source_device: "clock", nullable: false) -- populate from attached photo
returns 12:08
